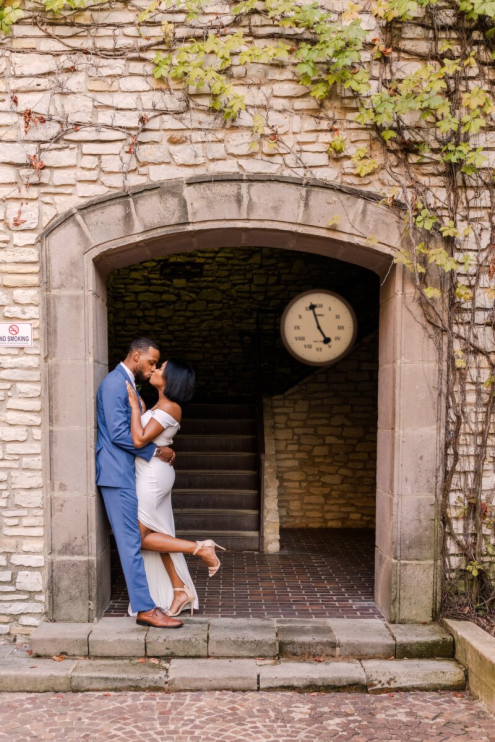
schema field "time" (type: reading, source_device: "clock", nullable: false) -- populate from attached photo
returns 4:57
